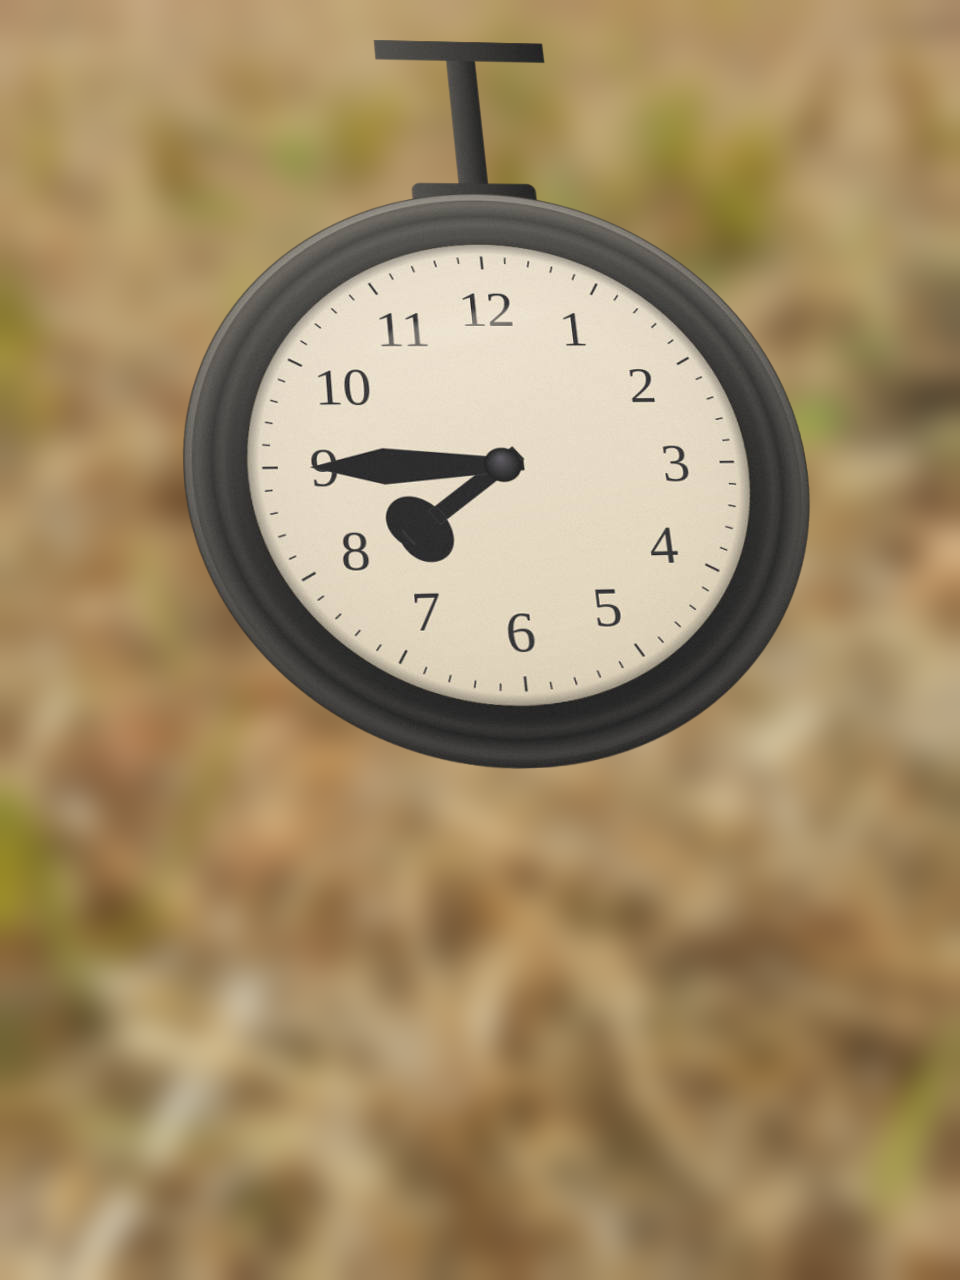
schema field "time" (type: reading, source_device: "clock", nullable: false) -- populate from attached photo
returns 7:45
